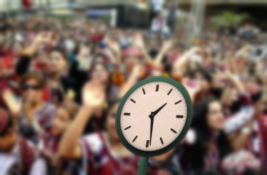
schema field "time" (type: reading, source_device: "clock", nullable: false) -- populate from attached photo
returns 1:29
